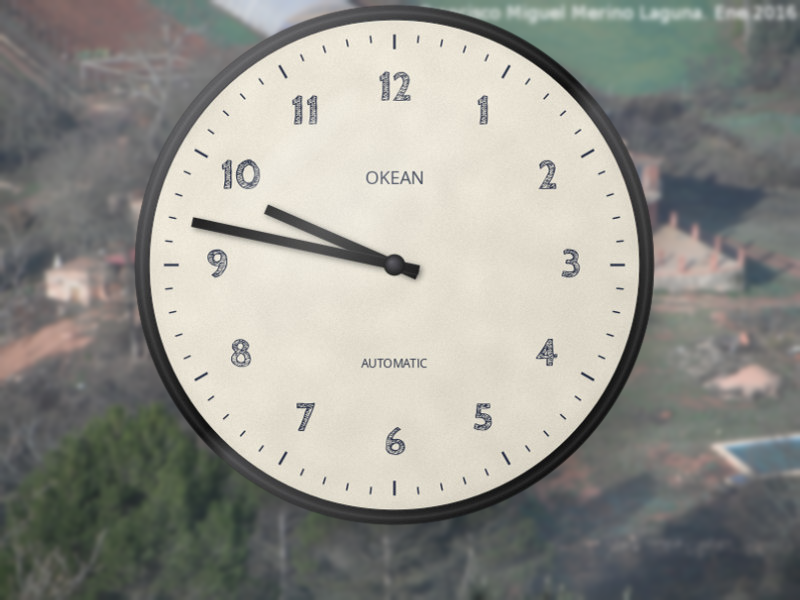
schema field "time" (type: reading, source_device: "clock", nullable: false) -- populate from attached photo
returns 9:47
